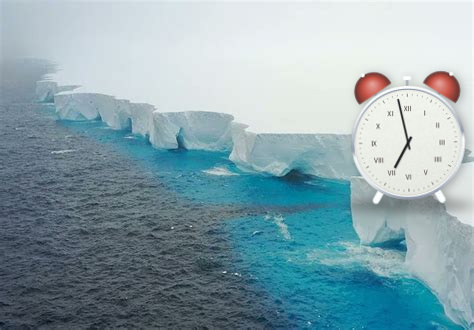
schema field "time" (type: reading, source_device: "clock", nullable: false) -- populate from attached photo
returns 6:58
